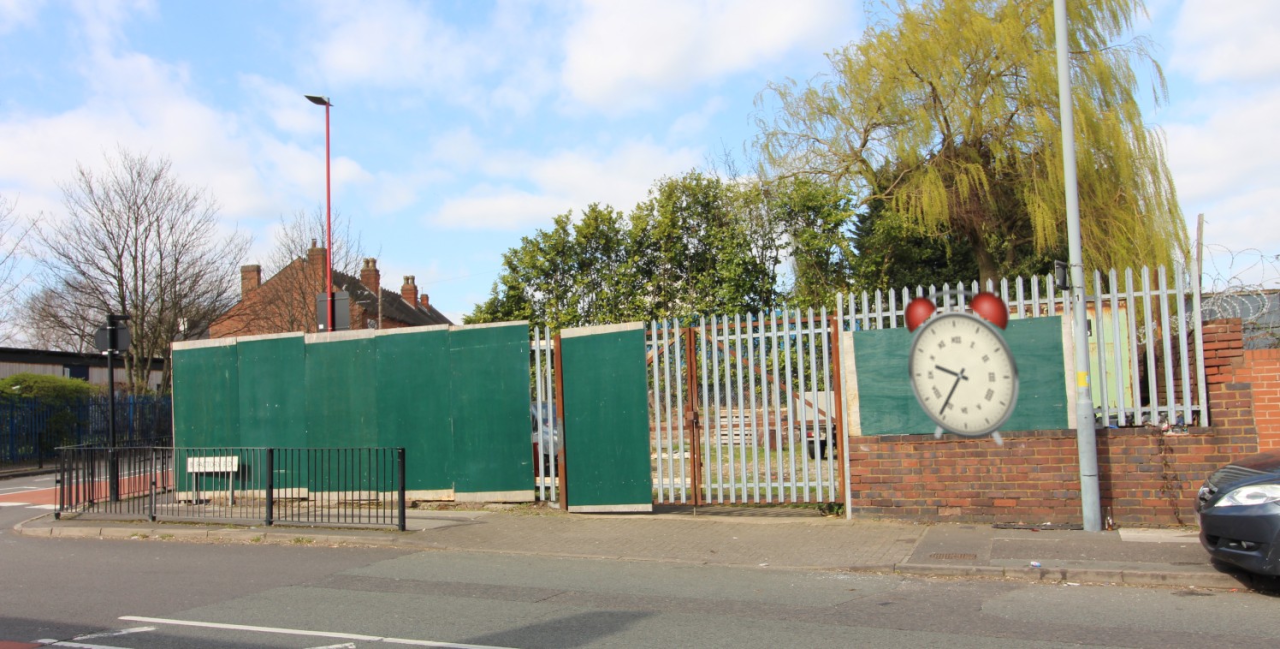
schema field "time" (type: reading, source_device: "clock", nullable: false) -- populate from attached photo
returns 9:36
